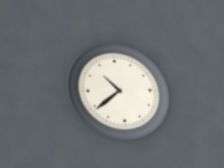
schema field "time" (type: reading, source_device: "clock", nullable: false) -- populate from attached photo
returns 10:39
